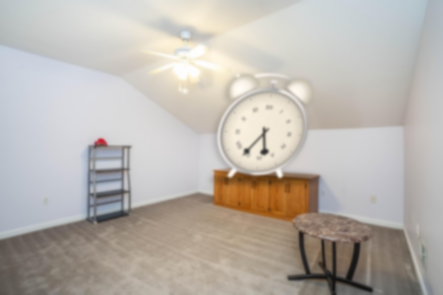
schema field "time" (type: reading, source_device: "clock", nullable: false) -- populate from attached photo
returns 5:36
